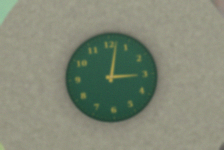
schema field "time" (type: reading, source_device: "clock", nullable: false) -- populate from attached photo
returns 3:02
